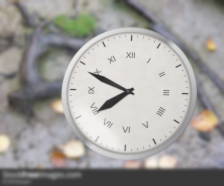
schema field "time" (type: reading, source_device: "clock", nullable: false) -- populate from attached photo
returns 7:49
